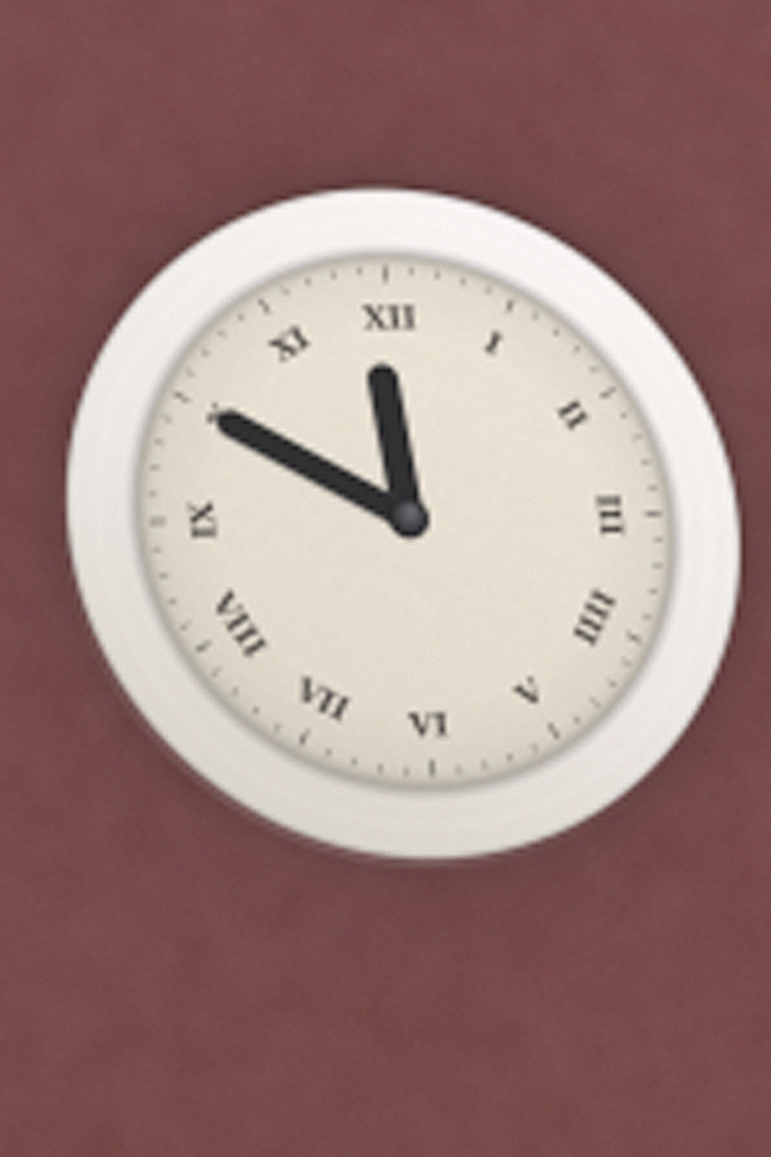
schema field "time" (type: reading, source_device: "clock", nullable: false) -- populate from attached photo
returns 11:50
